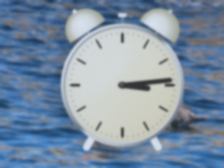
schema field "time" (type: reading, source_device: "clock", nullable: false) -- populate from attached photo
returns 3:14
